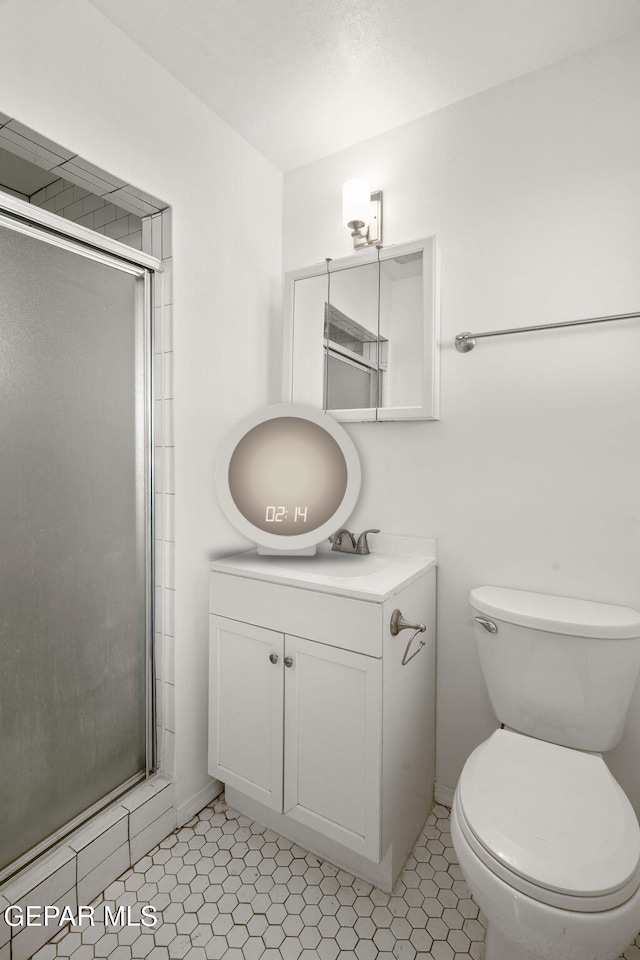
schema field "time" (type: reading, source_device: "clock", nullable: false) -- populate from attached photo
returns 2:14
